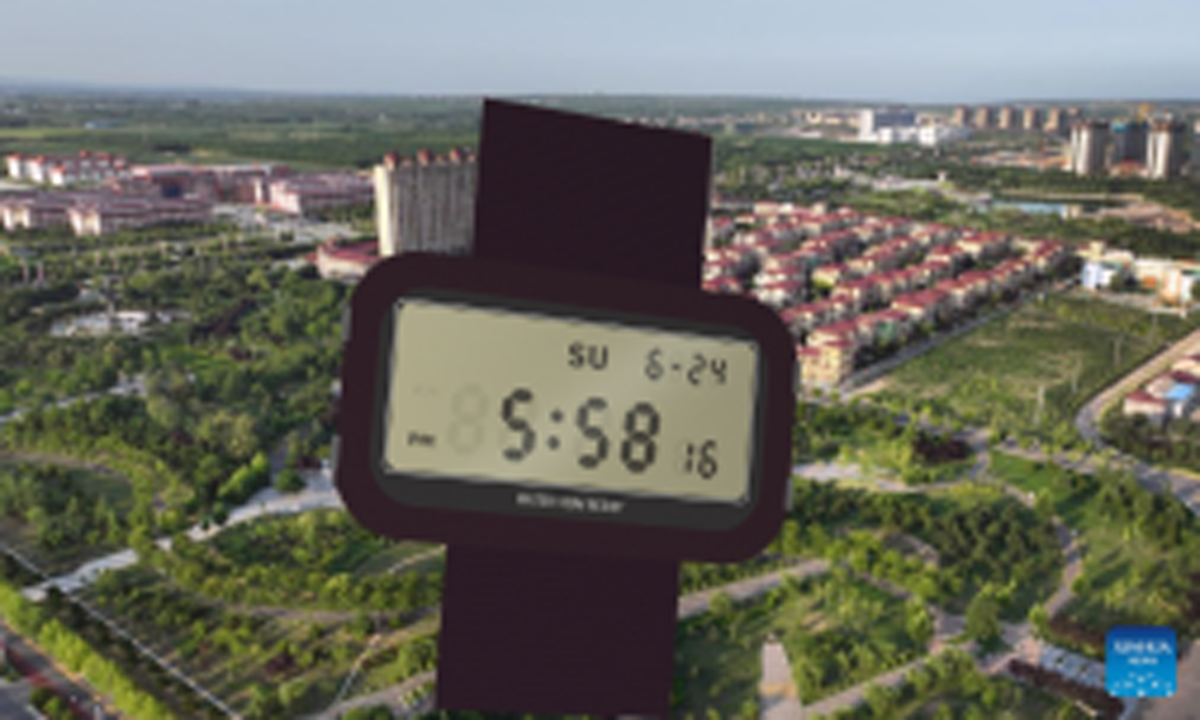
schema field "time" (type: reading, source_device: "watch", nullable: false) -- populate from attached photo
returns 5:58:16
